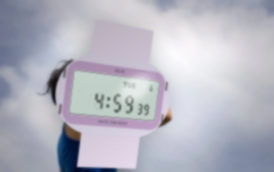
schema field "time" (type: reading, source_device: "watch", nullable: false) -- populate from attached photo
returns 4:59:39
